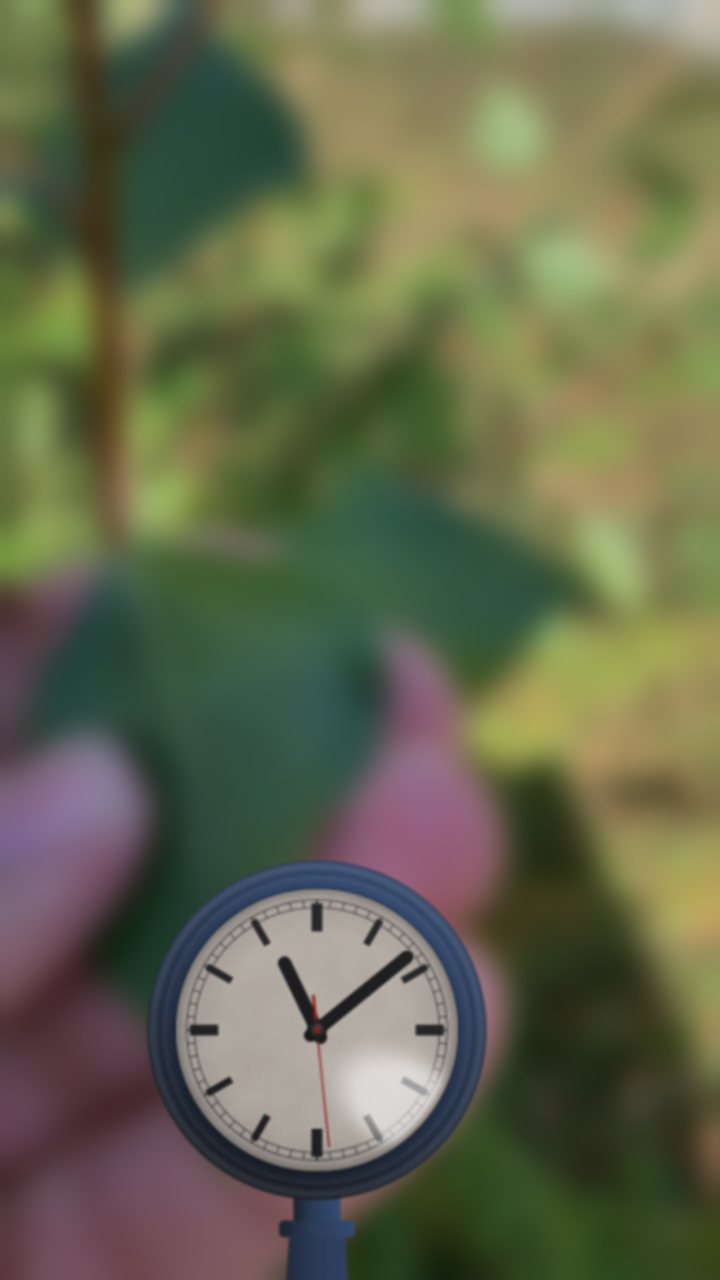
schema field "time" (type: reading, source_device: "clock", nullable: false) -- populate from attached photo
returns 11:08:29
